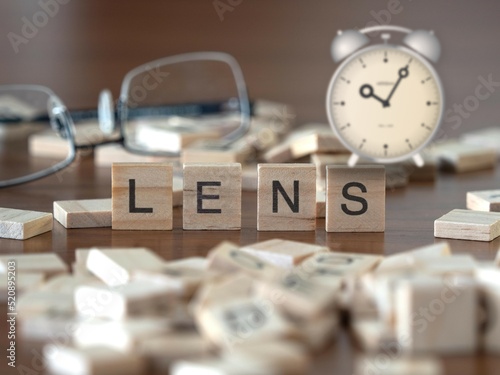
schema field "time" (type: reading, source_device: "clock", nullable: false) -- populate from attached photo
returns 10:05
